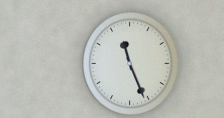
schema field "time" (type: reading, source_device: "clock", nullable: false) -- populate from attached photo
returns 11:26
